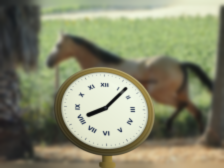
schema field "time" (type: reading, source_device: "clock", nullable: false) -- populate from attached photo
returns 8:07
